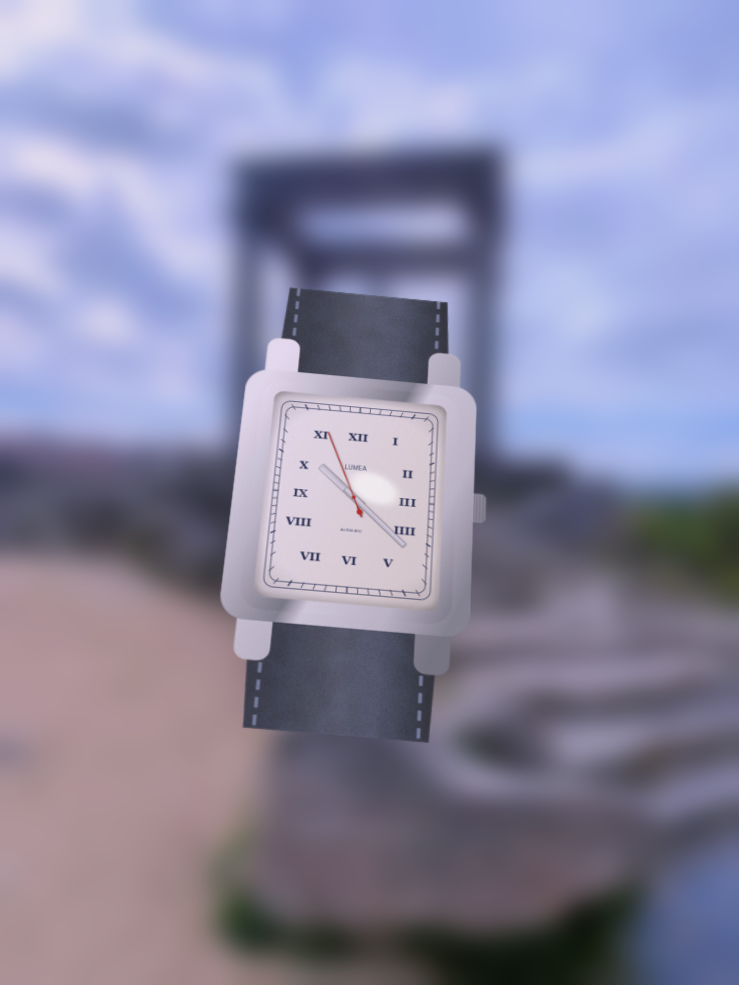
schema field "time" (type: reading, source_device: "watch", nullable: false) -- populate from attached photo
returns 10:21:56
